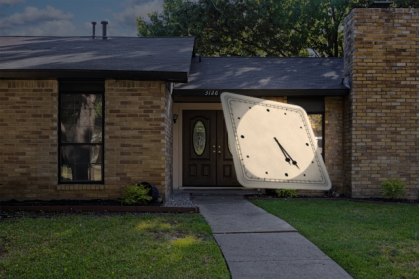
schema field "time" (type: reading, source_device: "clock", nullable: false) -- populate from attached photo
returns 5:25
